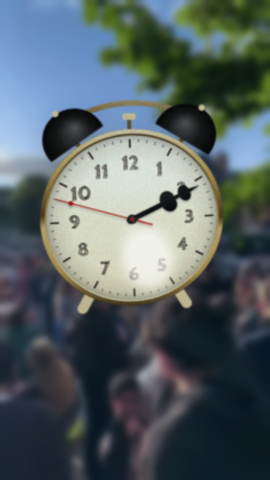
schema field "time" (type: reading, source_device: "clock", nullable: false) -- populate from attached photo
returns 2:10:48
